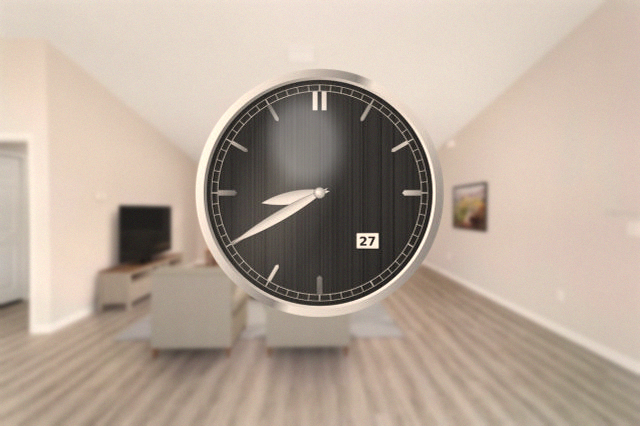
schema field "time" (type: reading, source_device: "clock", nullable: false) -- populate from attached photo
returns 8:40
